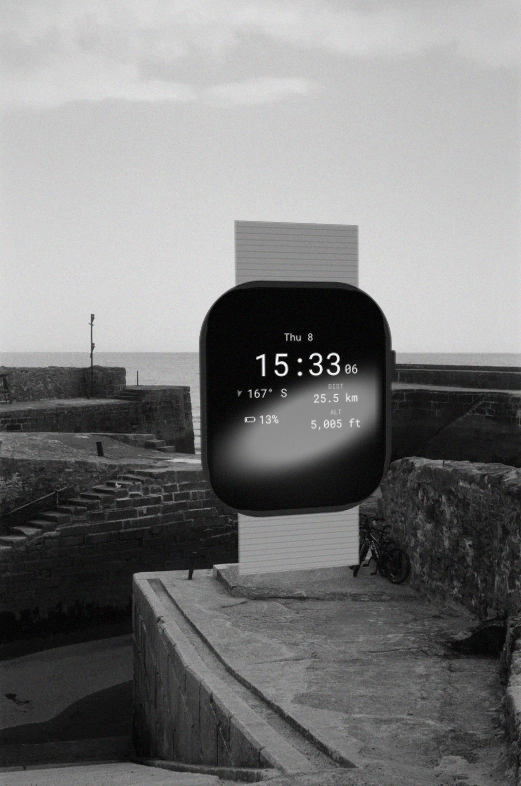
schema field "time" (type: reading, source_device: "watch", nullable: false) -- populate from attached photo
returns 15:33:06
